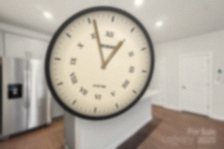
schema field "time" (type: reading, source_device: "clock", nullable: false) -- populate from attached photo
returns 12:56
